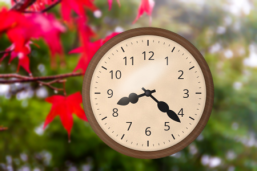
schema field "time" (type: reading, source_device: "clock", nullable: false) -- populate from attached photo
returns 8:22
